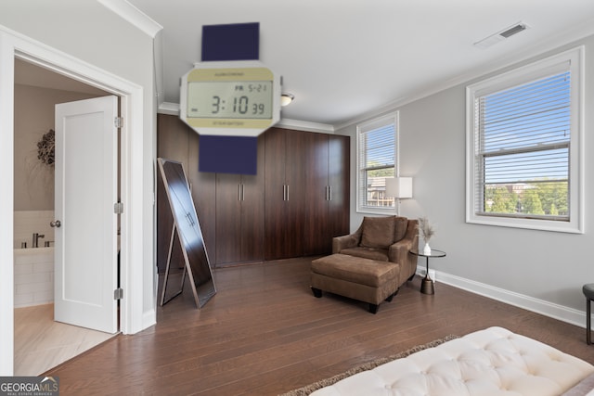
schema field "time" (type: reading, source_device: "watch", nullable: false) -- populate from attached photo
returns 3:10:39
